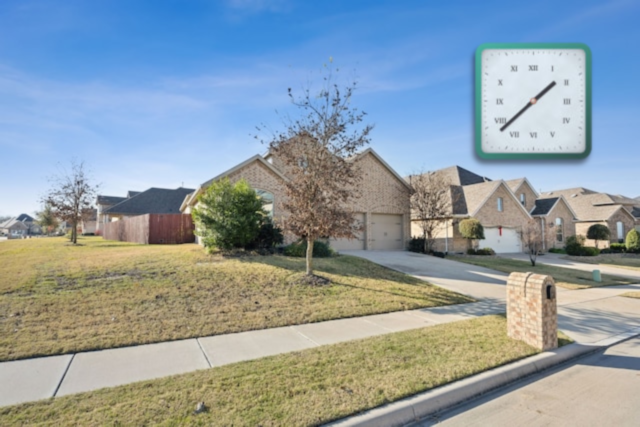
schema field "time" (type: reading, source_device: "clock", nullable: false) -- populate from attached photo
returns 1:38
